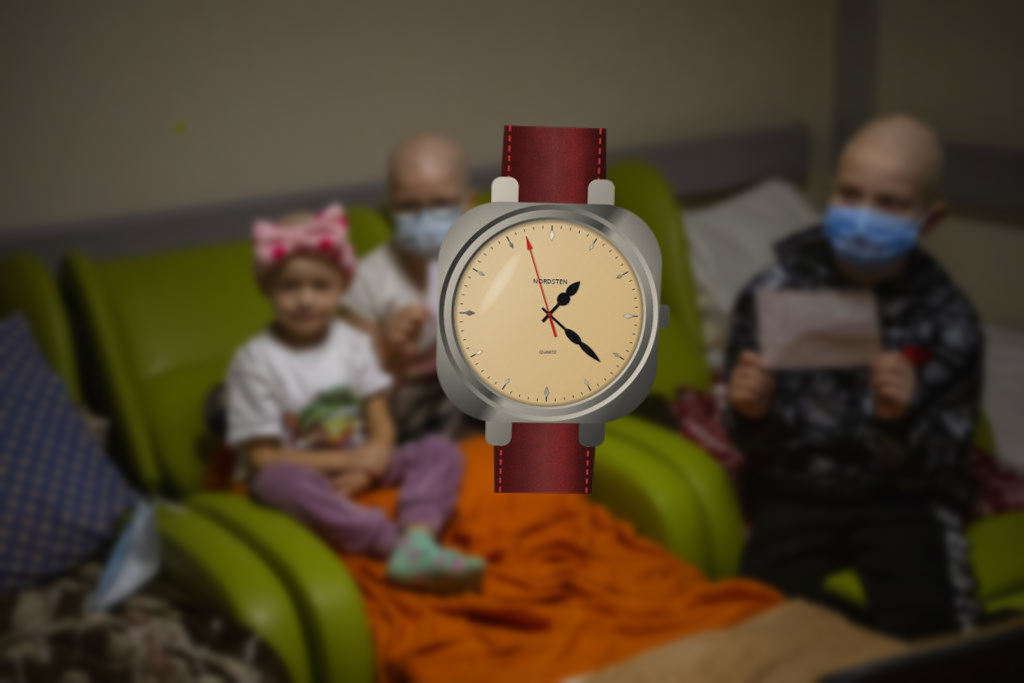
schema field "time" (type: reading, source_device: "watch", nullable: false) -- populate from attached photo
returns 1:21:57
